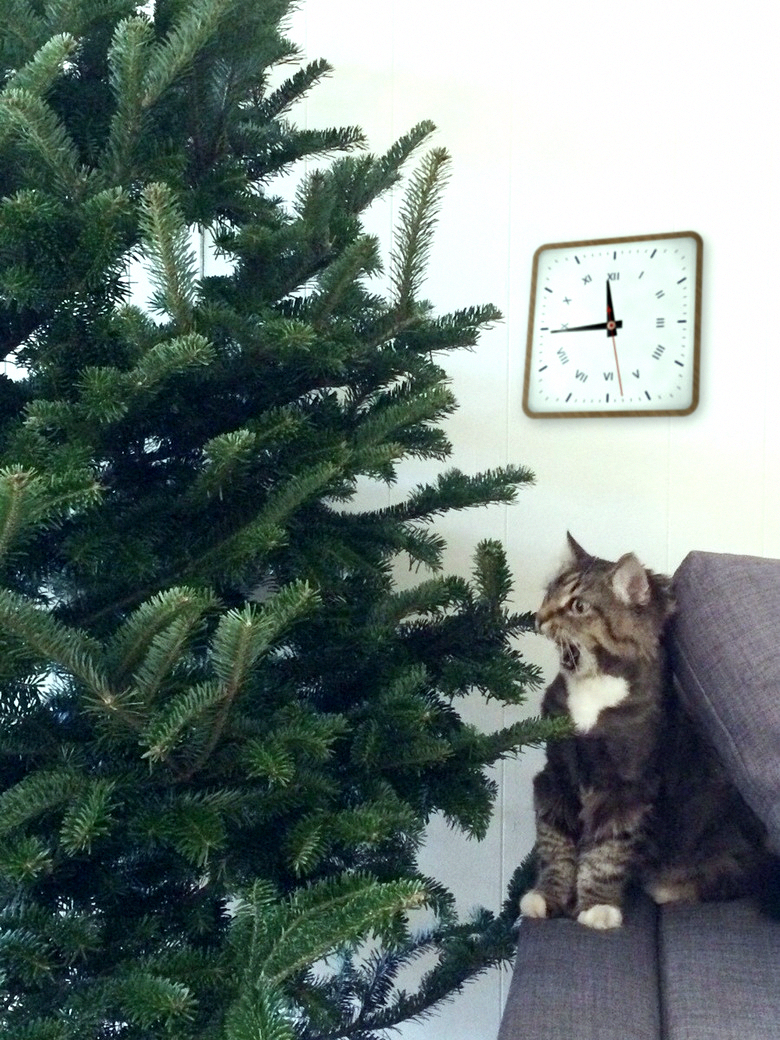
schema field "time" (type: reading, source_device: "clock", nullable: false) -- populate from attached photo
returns 11:44:28
